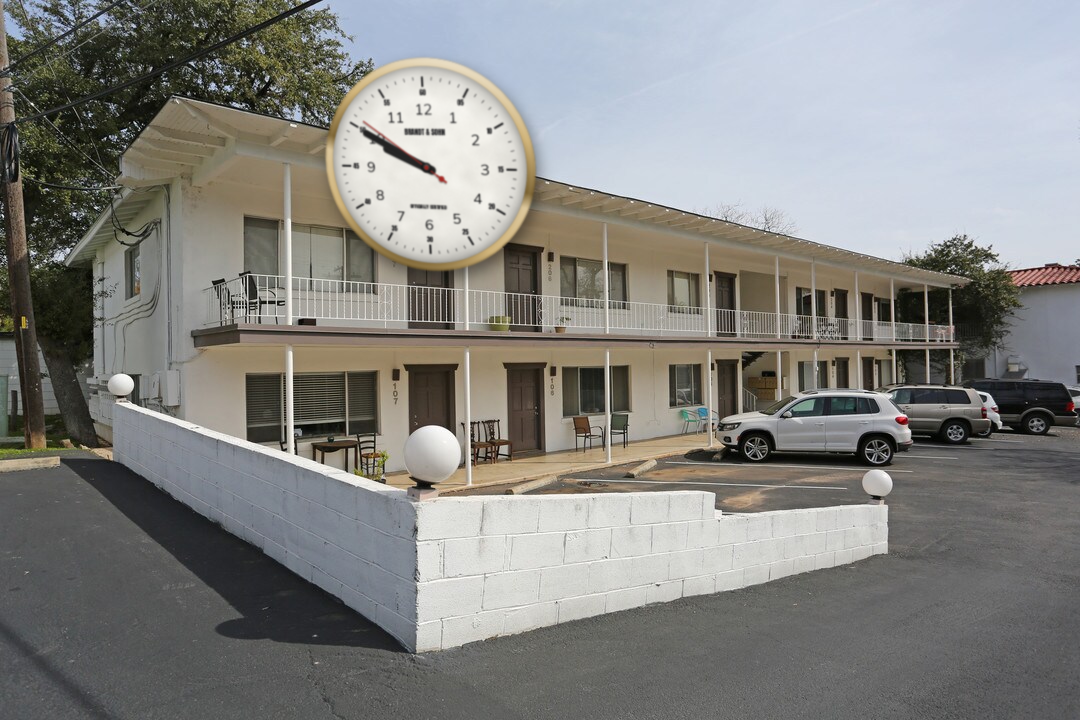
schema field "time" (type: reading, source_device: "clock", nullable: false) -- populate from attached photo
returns 9:49:51
